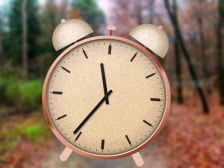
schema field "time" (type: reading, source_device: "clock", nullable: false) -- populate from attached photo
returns 11:36
